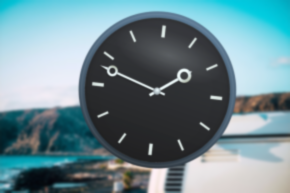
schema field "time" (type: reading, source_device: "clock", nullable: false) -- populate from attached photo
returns 1:48
